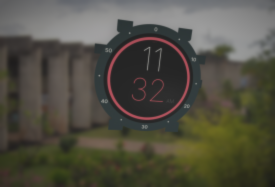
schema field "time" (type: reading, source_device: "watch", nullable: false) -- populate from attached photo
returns 11:32
